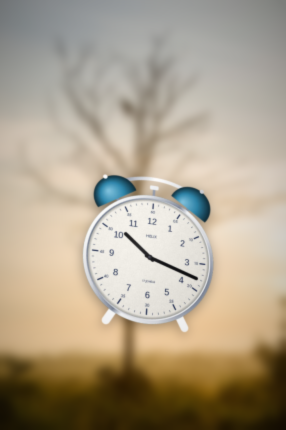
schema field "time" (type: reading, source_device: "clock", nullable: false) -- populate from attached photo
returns 10:18
